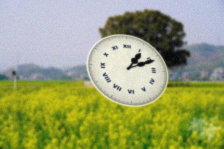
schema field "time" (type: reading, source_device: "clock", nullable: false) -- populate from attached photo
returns 1:11
